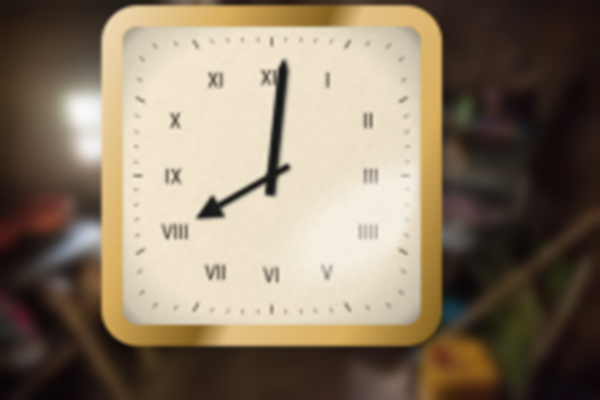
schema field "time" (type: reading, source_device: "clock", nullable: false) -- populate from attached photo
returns 8:01
